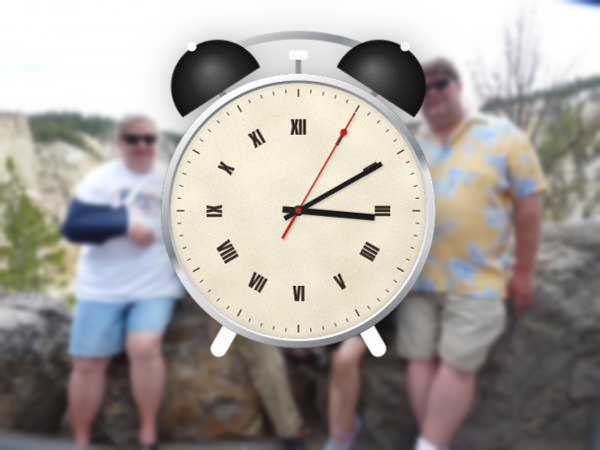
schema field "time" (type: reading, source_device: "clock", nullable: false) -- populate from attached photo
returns 3:10:05
